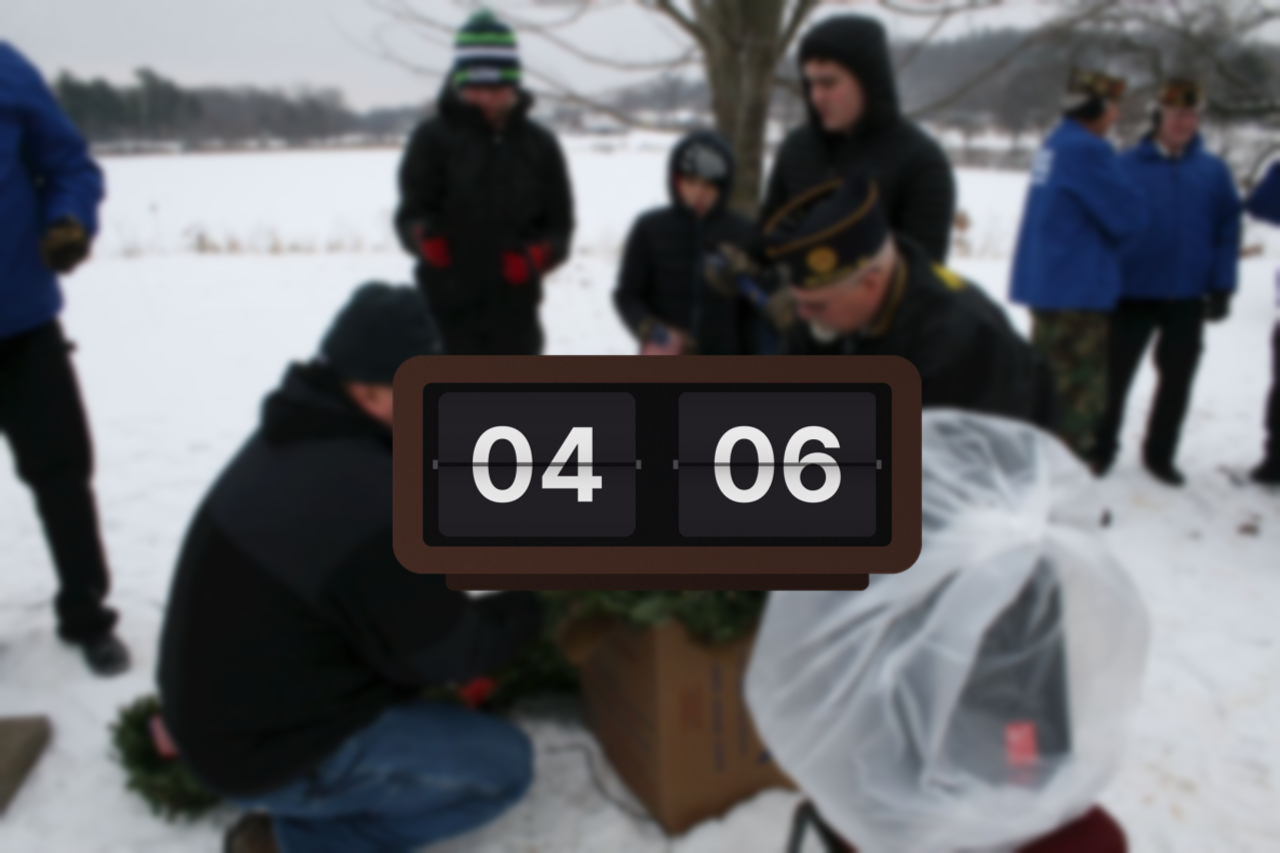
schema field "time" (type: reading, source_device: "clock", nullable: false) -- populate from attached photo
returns 4:06
